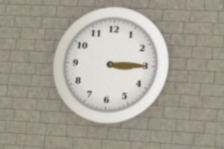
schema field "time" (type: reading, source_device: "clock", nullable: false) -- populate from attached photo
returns 3:15
